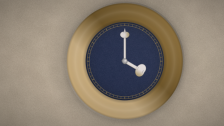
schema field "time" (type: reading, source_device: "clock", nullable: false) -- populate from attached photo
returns 4:00
